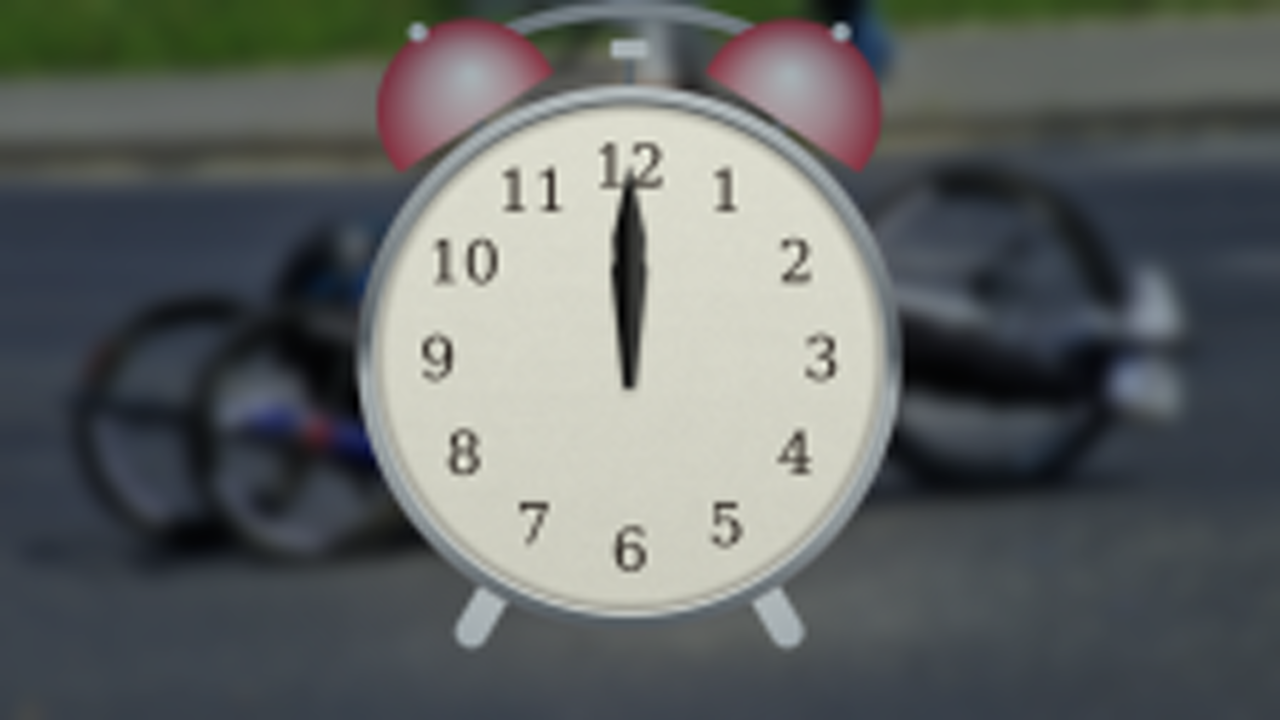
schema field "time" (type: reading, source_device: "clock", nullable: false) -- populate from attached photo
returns 12:00
